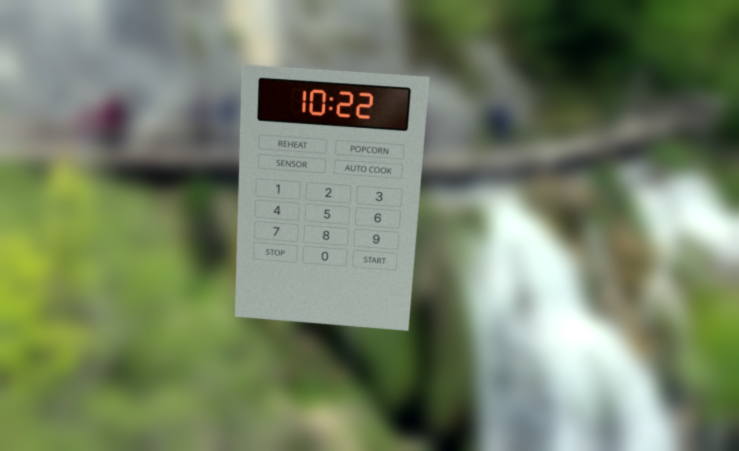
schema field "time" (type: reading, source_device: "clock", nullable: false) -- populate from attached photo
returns 10:22
